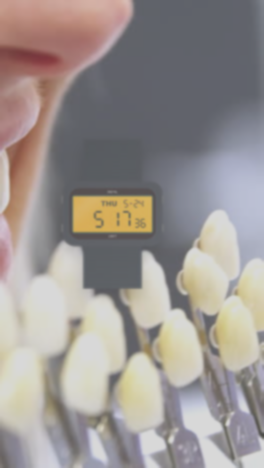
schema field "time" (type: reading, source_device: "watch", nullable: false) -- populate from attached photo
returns 5:17
